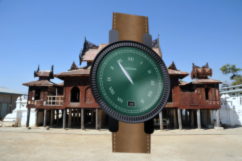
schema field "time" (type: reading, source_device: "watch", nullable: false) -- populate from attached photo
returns 10:54
